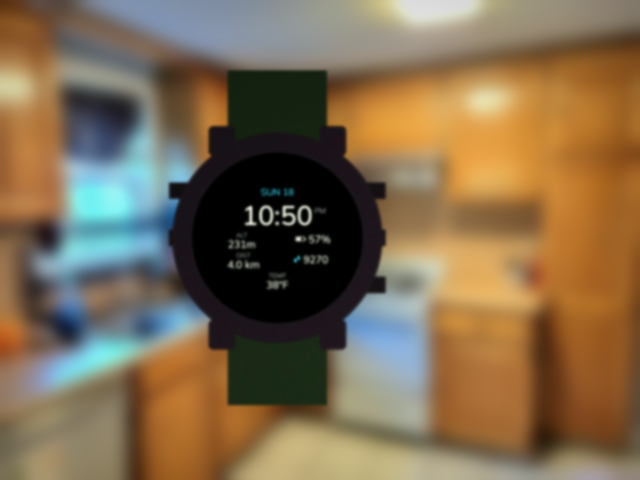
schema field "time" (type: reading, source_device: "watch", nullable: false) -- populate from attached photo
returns 10:50
